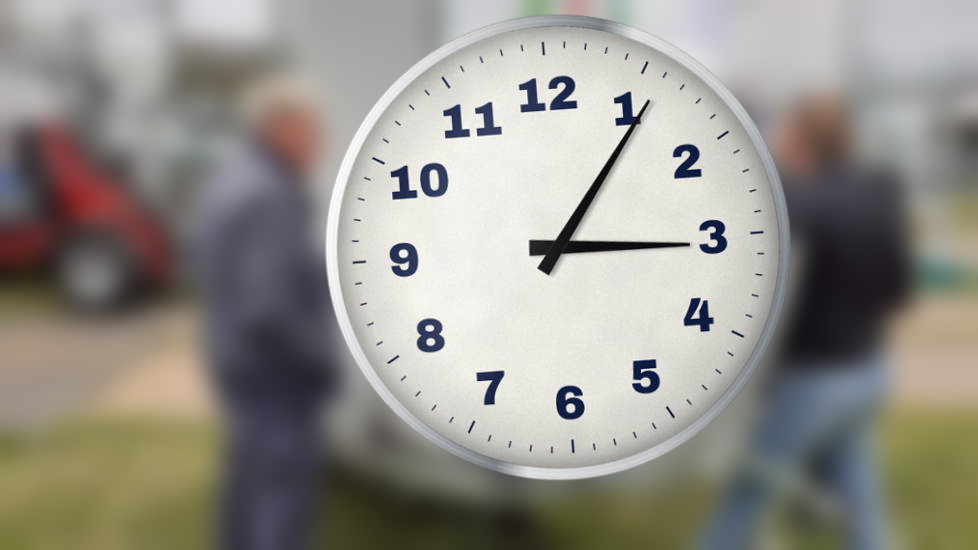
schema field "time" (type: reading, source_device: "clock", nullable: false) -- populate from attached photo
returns 3:06
